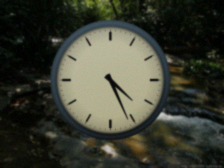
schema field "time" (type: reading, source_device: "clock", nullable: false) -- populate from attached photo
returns 4:26
